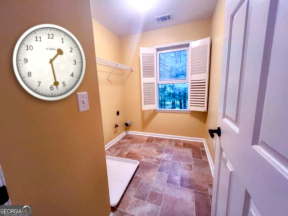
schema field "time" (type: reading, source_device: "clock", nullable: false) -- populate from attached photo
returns 1:28
